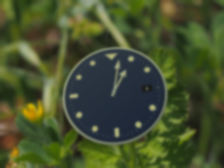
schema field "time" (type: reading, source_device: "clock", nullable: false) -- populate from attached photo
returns 1:02
